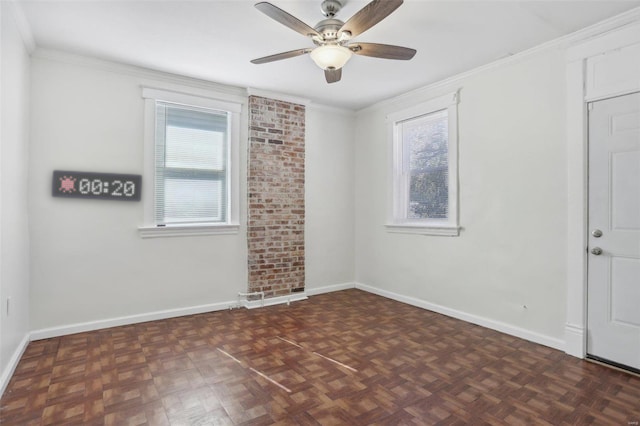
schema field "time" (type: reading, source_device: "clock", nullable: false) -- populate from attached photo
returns 0:20
